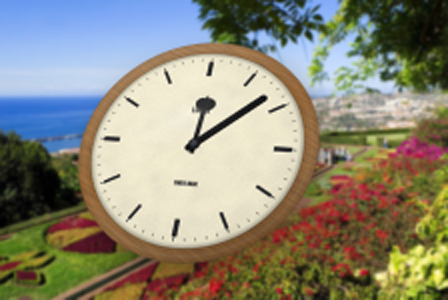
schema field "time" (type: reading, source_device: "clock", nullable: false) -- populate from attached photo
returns 12:08
